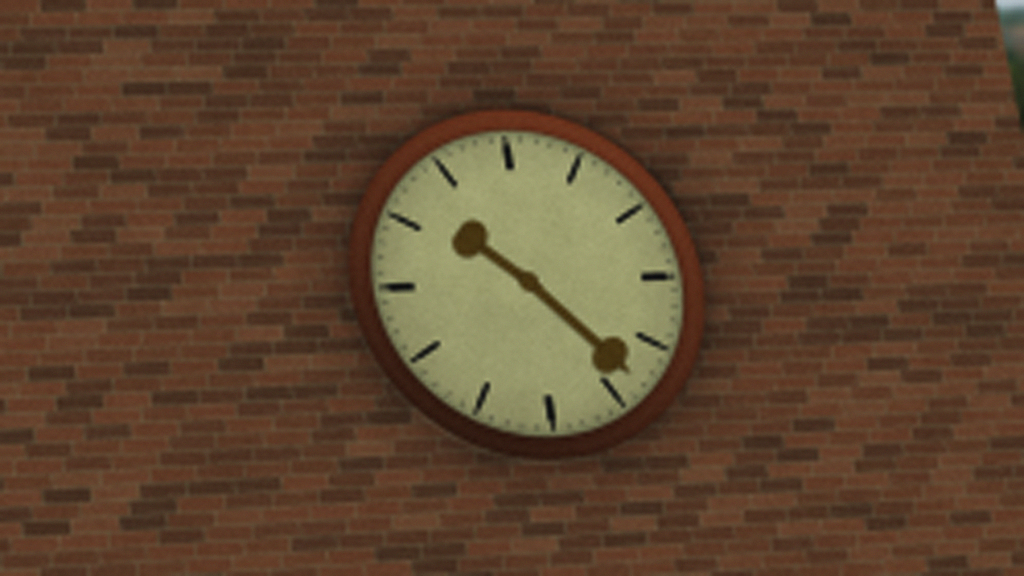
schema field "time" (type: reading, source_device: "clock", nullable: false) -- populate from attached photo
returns 10:23
